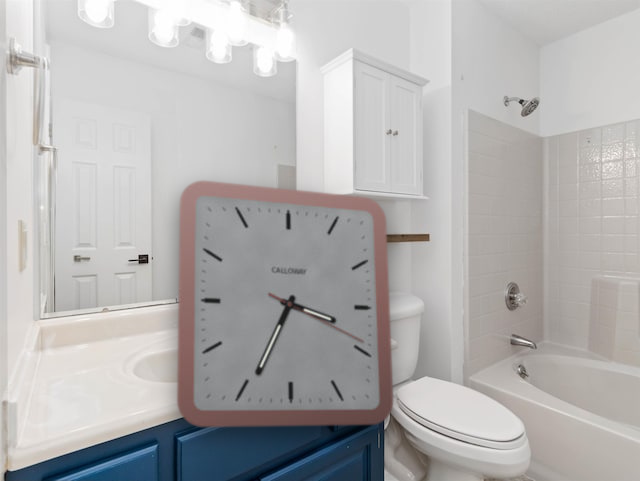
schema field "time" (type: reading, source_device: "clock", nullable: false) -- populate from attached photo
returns 3:34:19
